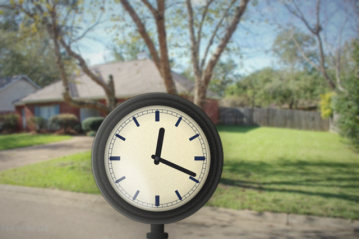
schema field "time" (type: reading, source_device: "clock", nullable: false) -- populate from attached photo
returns 12:19
